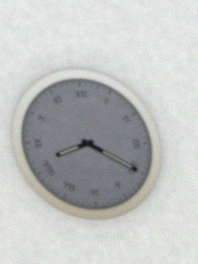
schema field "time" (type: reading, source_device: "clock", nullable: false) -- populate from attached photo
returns 8:20
